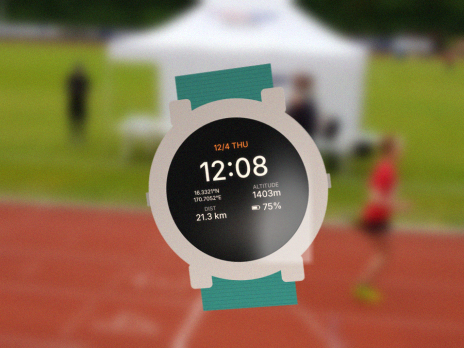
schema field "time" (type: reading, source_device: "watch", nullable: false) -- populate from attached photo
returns 12:08
